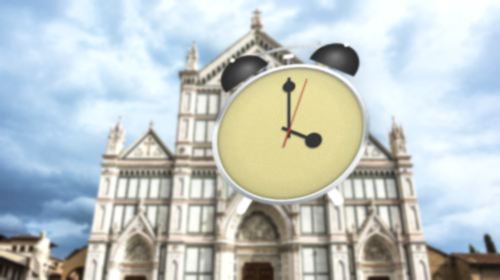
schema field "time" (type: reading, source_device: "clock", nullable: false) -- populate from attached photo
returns 4:00:03
